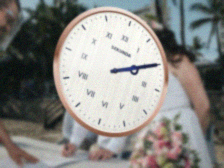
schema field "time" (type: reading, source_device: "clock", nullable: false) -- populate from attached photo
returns 2:10
